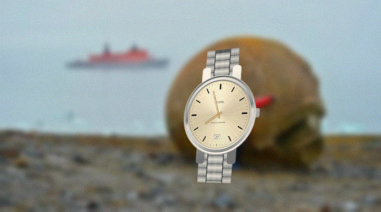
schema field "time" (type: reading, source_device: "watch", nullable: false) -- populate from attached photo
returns 7:57
